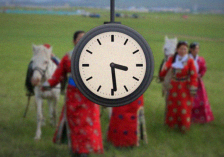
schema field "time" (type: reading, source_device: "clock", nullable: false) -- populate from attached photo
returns 3:29
